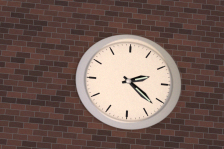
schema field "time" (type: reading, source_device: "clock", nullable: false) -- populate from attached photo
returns 2:22
